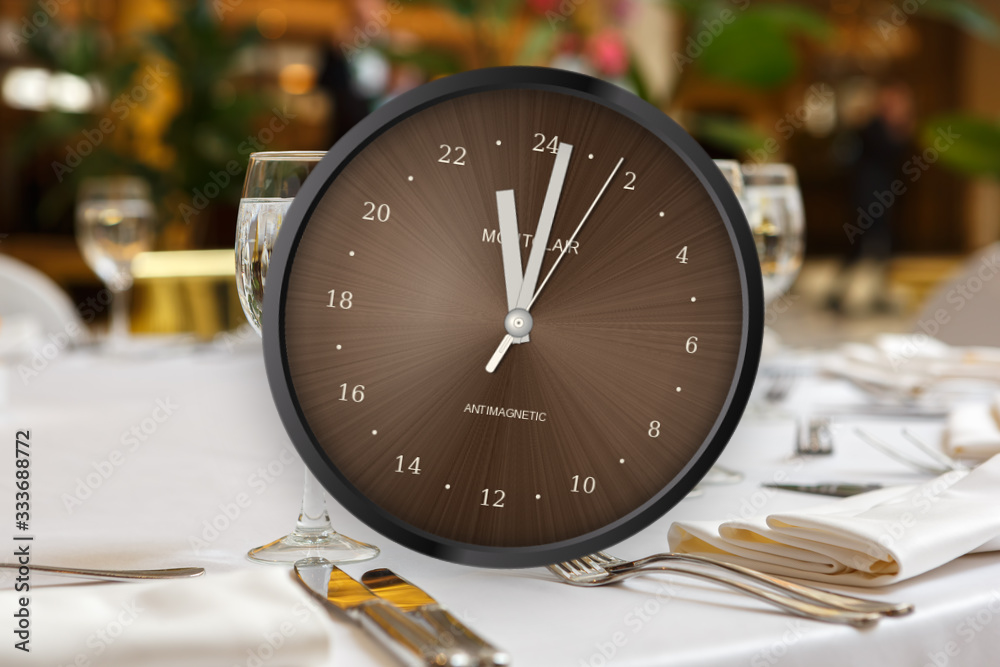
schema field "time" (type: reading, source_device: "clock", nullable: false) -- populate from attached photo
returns 23:01:04
